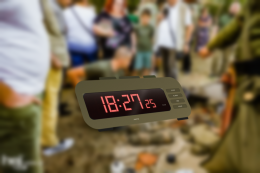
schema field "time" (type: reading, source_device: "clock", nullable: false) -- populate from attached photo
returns 18:27:25
